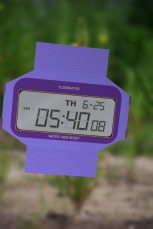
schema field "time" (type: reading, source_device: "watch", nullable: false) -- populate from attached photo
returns 5:40:08
